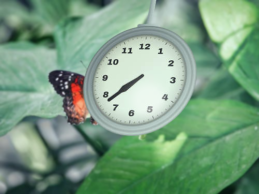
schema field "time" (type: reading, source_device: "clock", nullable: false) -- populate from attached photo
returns 7:38
